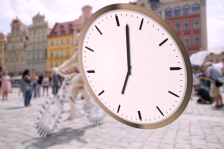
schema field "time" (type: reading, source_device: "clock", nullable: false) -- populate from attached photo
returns 7:02
